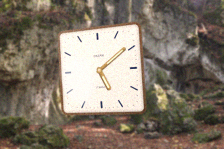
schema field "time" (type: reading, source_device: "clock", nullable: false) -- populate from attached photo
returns 5:09
